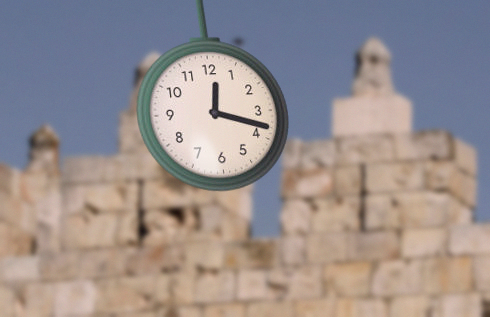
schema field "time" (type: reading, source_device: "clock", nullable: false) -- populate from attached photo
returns 12:18
